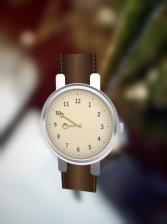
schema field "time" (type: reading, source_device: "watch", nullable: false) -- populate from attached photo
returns 8:50
